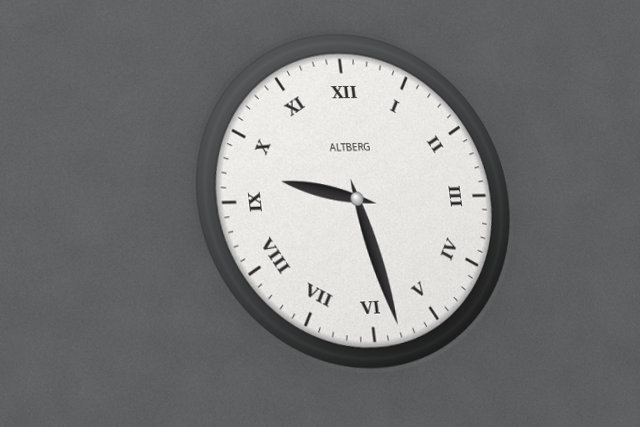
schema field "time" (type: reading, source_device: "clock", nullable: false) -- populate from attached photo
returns 9:28
